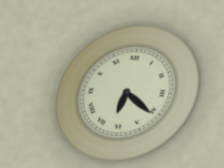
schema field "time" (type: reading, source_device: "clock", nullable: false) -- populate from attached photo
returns 6:21
